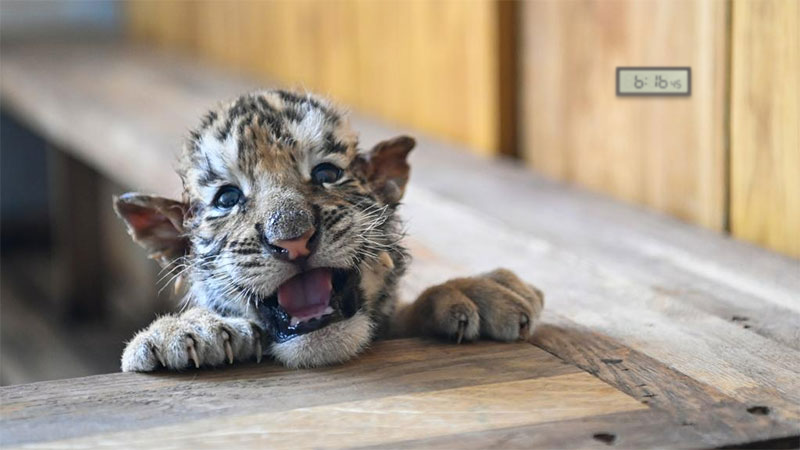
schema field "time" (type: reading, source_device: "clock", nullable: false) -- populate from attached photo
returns 6:16
